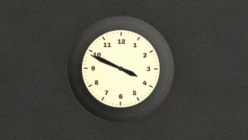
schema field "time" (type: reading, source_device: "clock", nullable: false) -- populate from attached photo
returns 3:49
